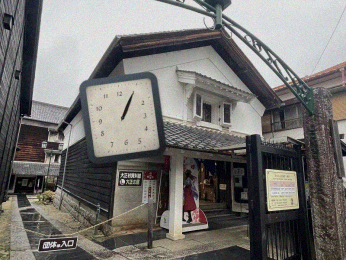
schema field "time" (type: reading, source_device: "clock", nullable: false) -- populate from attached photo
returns 1:05
